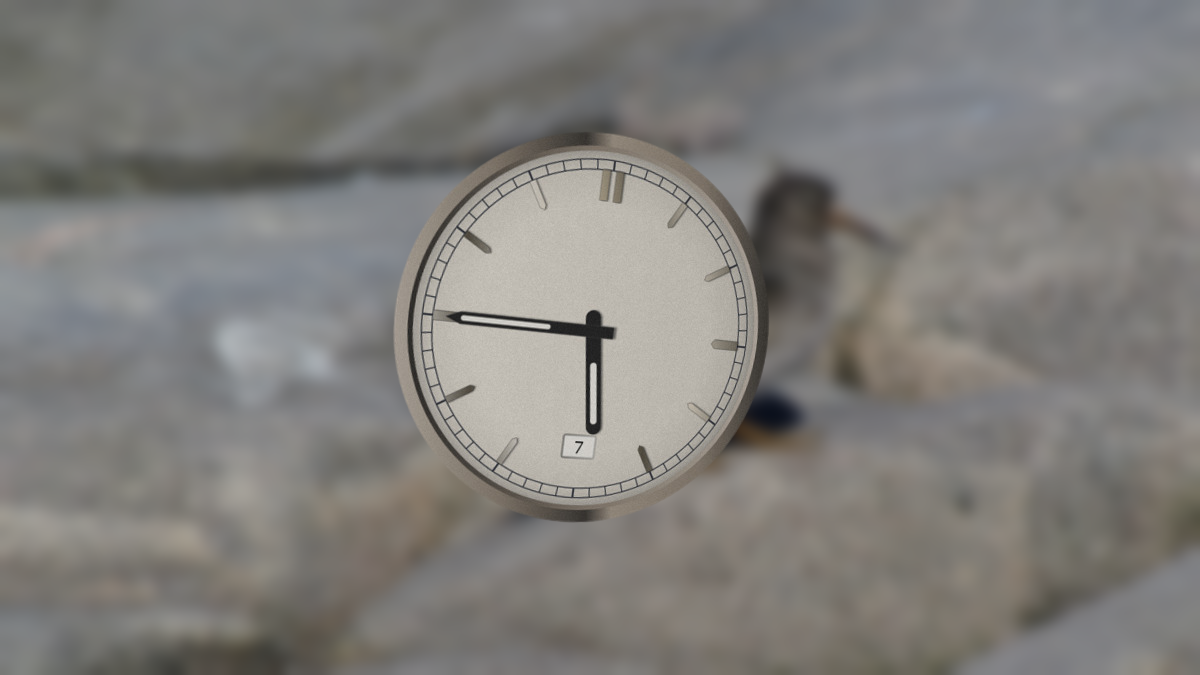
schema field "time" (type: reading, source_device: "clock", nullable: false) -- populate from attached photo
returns 5:45
